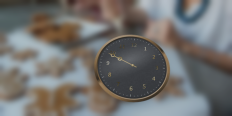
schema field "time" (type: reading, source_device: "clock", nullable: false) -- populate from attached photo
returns 9:49
